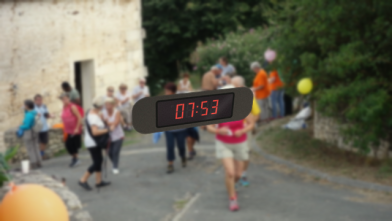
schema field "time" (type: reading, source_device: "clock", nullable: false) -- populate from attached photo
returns 7:53
